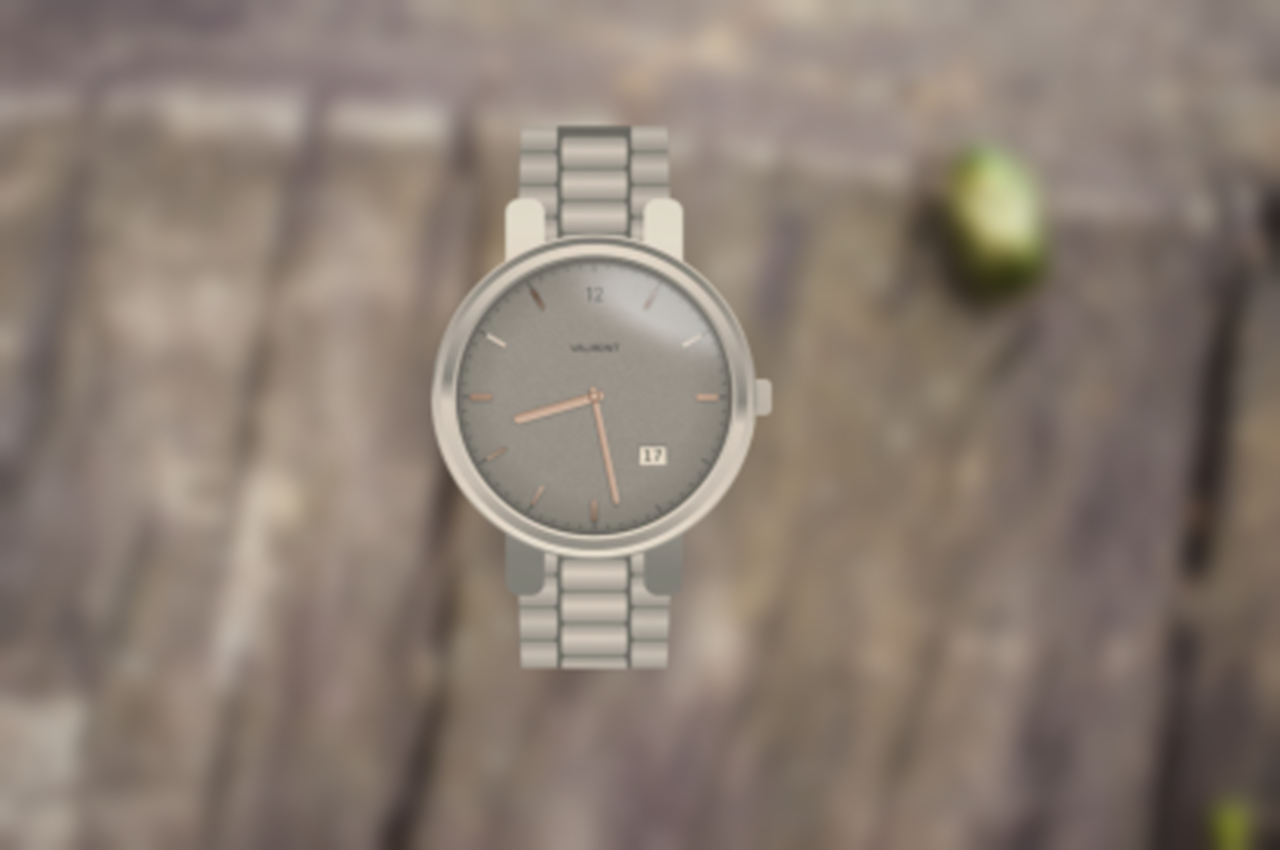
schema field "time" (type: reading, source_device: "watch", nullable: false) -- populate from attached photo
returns 8:28
